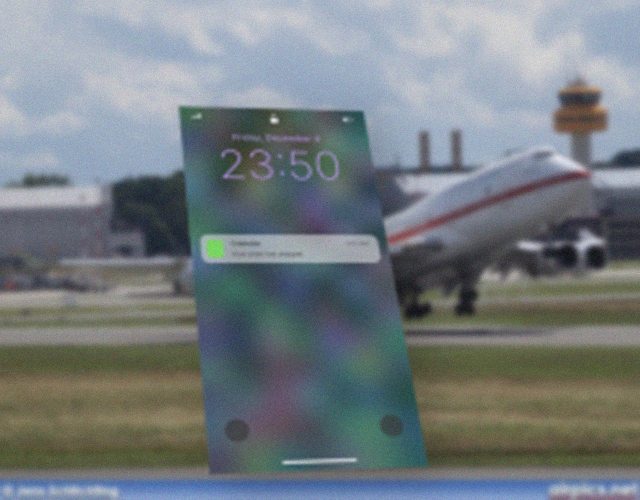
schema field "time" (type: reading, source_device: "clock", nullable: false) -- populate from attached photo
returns 23:50
